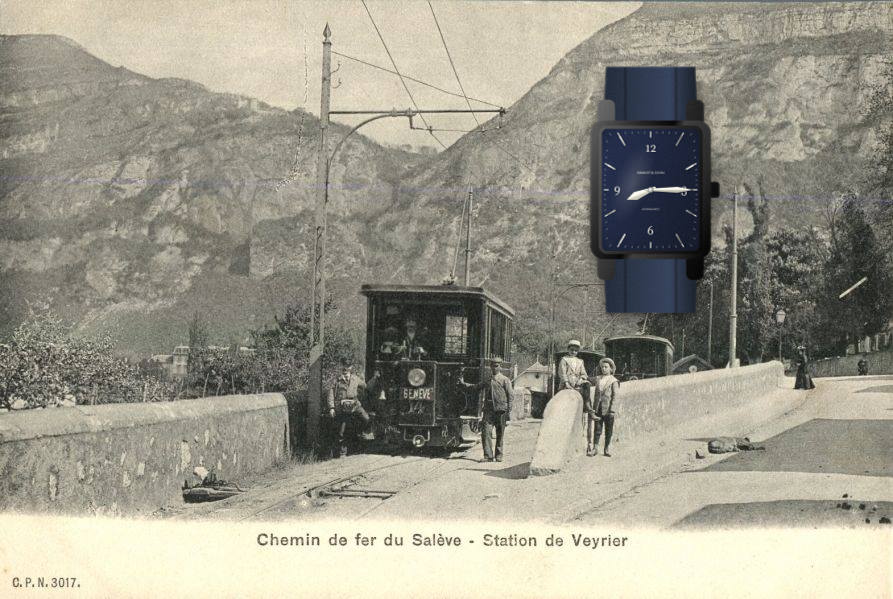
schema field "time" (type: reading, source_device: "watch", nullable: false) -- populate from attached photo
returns 8:15
